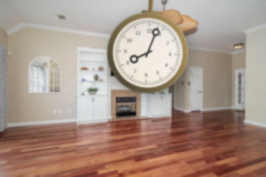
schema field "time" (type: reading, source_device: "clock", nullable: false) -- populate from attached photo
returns 8:03
